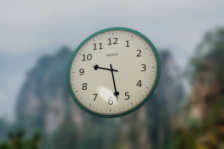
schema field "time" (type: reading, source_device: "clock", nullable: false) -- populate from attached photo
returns 9:28
